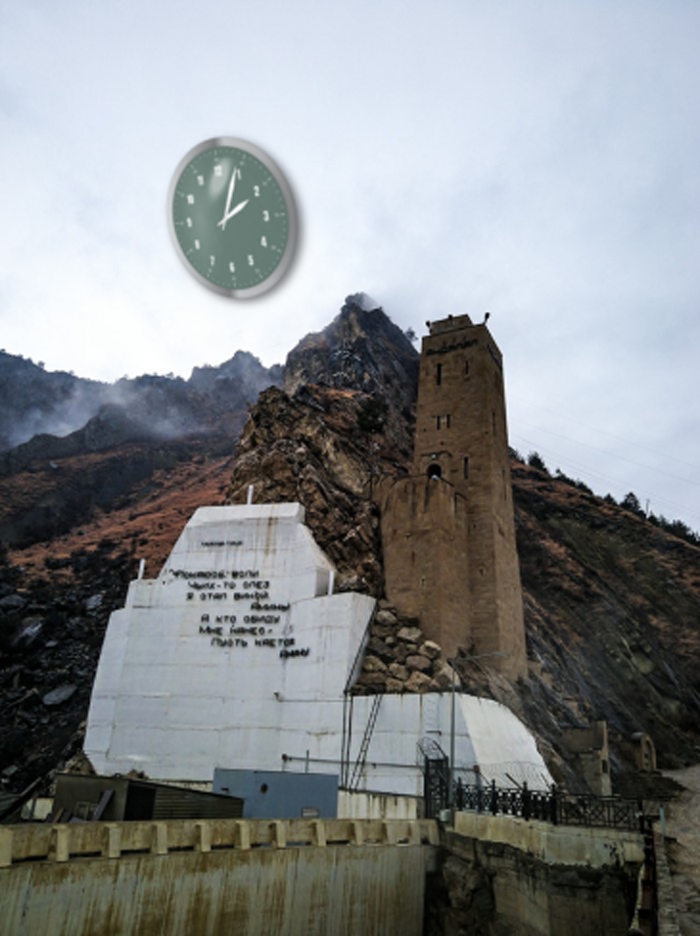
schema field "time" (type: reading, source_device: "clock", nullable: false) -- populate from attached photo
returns 2:04
